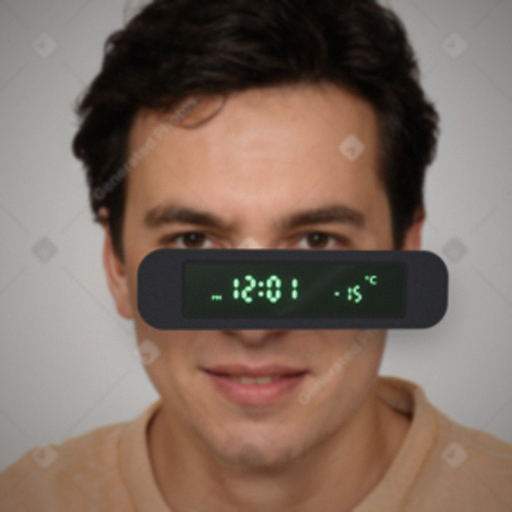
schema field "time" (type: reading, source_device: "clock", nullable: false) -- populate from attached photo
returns 12:01
